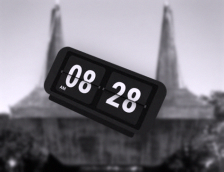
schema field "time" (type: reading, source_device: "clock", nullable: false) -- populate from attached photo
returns 8:28
